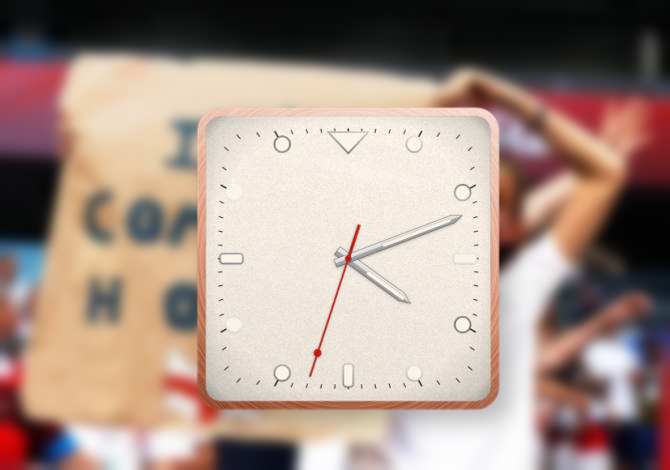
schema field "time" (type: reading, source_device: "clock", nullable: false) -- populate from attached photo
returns 4:11:33
